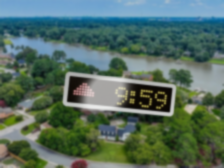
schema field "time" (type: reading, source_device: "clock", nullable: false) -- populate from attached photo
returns 9:59
